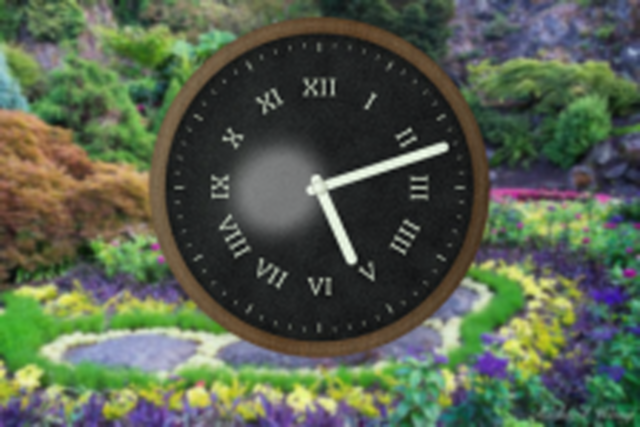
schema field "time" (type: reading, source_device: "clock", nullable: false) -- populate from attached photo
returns 5:12
